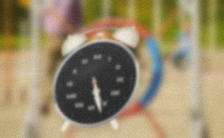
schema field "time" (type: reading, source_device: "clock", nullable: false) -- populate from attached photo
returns 5:27
